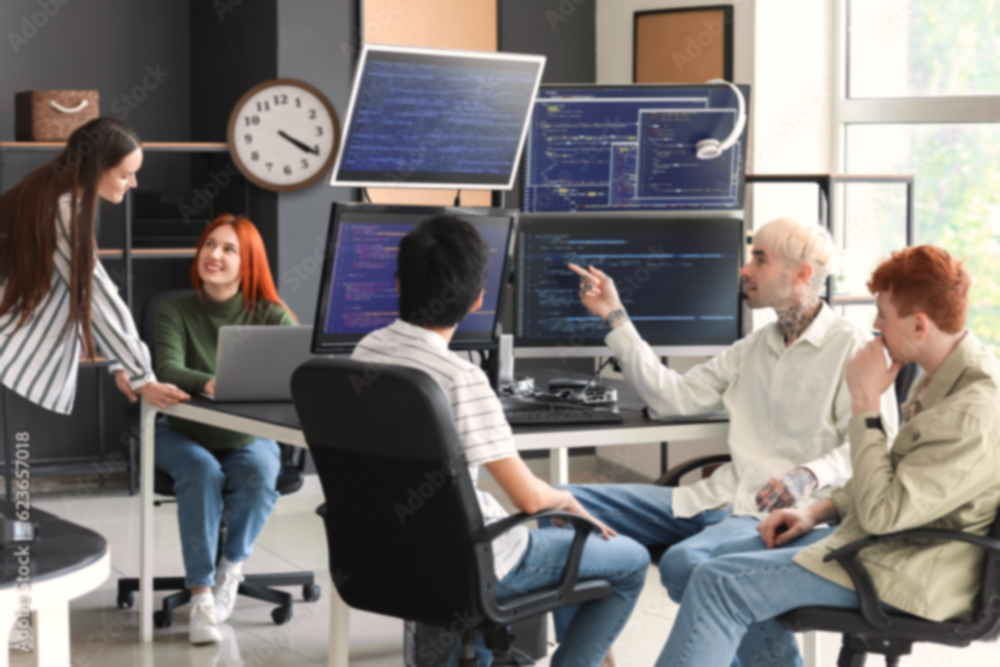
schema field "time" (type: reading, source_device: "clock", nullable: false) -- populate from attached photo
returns 4:21
